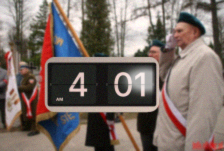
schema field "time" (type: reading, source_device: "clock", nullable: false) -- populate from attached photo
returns 4:01
